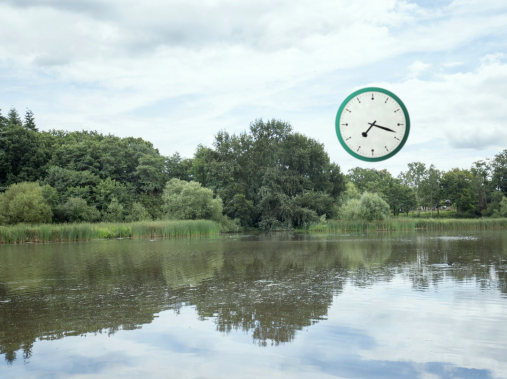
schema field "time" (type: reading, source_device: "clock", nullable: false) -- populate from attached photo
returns 7:18
